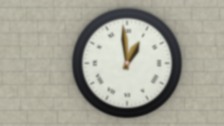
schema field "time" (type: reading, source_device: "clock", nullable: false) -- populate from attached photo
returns 12:59
